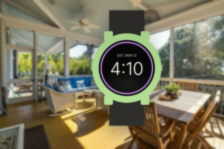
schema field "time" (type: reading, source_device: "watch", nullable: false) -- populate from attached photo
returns 4:10
